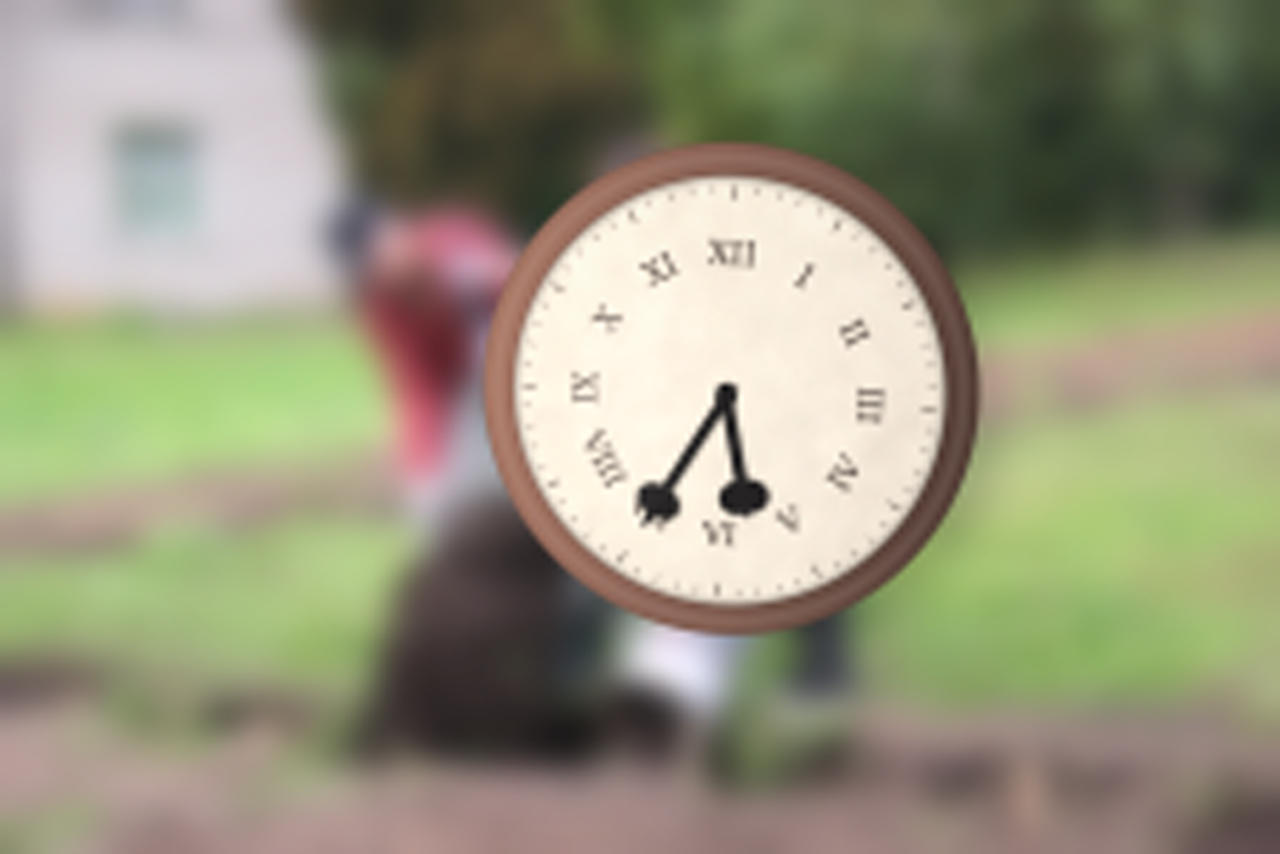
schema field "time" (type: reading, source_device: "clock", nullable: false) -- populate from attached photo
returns 5:35
